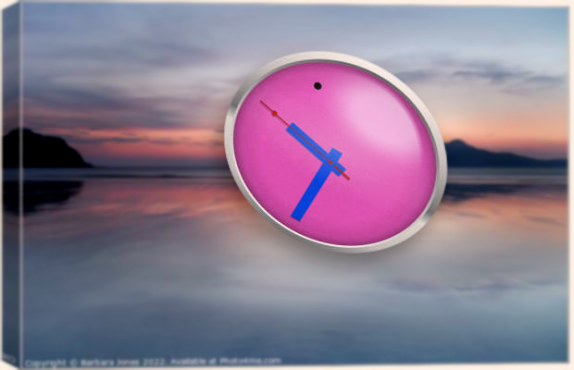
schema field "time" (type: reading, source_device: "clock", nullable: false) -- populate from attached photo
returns 10:35:53
